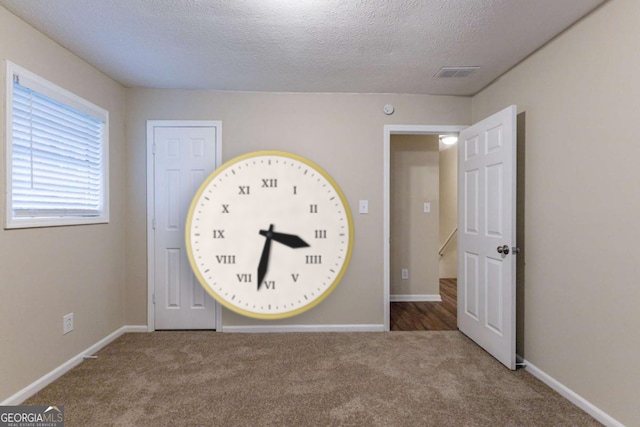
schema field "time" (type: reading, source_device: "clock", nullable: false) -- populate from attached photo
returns 3:32
